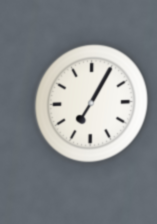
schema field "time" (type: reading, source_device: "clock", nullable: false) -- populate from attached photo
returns 7:05
